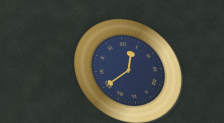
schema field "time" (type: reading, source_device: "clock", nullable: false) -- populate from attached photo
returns 12:40
